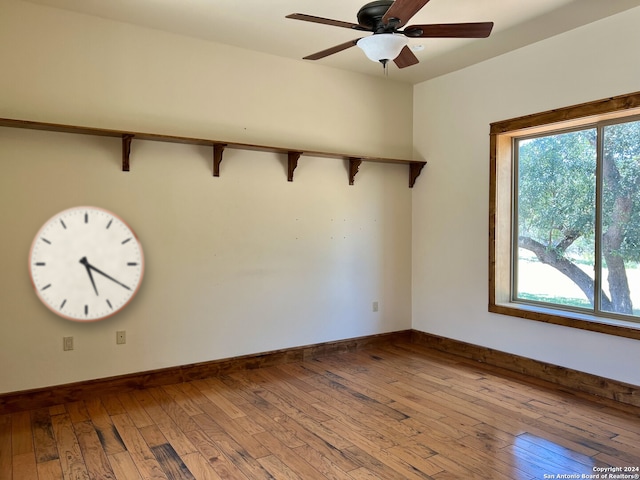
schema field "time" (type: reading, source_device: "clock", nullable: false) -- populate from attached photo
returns 5:20
